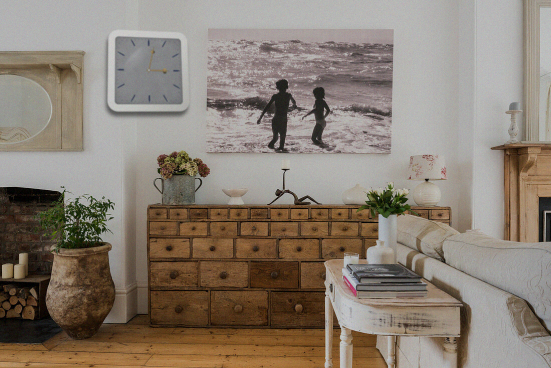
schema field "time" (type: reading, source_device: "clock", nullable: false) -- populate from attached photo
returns 3:02
